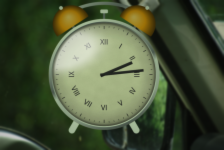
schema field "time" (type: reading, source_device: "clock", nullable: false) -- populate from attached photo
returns 2:14
